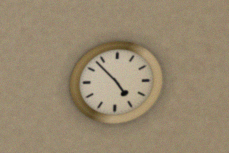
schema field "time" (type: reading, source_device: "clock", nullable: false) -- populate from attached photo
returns 4:53
